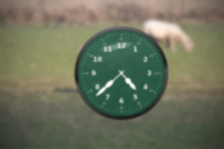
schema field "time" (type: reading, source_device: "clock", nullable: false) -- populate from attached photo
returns 4:38
